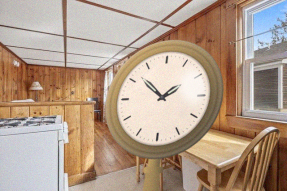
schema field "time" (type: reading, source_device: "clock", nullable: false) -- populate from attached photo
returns 1:52
